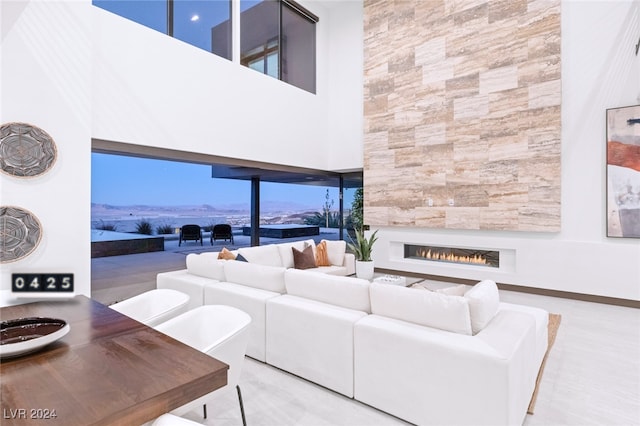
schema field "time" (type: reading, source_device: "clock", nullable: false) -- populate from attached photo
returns 4:25
